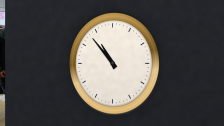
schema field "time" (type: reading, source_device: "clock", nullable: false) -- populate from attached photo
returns 10:53
